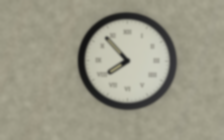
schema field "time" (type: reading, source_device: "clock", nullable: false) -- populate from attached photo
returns 7:53
